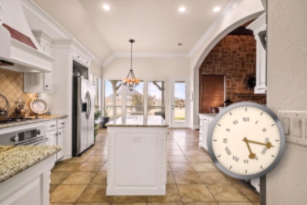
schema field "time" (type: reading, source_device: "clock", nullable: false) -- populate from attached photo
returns 5:17
